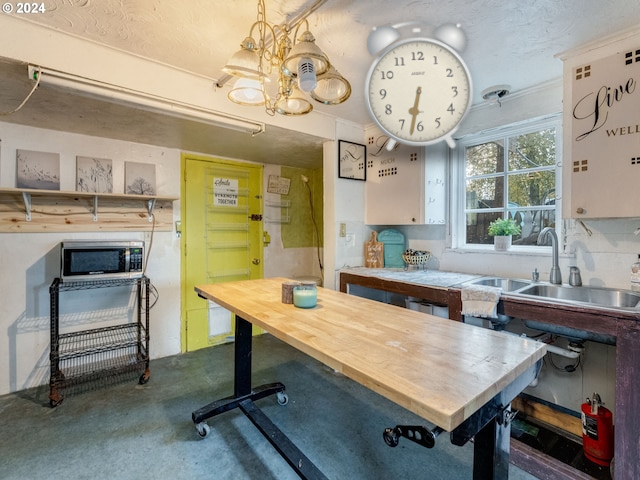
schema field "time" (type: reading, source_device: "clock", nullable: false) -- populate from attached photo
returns 6:32
